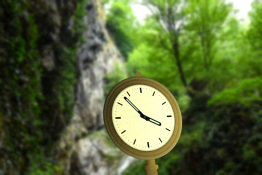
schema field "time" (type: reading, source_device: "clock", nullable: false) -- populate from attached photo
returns 3:53
